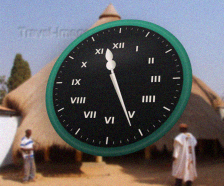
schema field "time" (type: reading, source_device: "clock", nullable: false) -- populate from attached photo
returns 11:26
